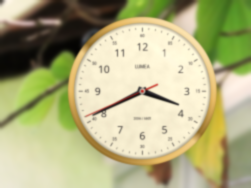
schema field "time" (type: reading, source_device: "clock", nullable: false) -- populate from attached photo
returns 3:40:41
